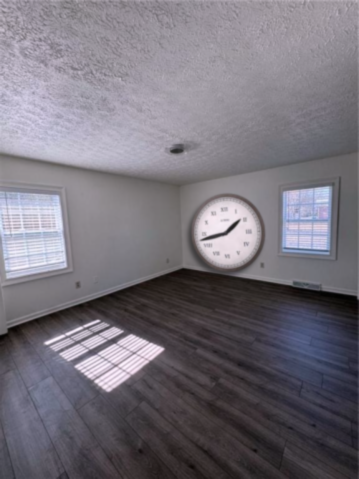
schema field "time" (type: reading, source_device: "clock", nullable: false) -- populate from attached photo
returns 1:43
